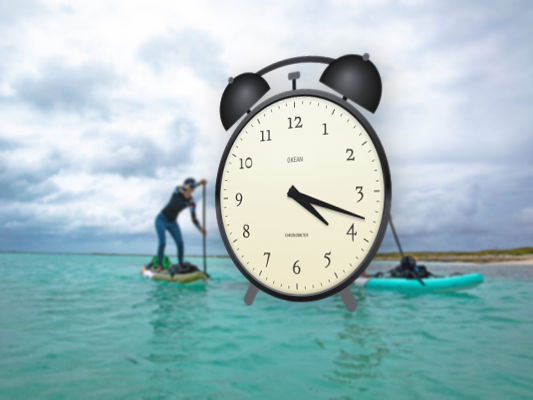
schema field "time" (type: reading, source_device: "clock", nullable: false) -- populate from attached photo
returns 4:18
